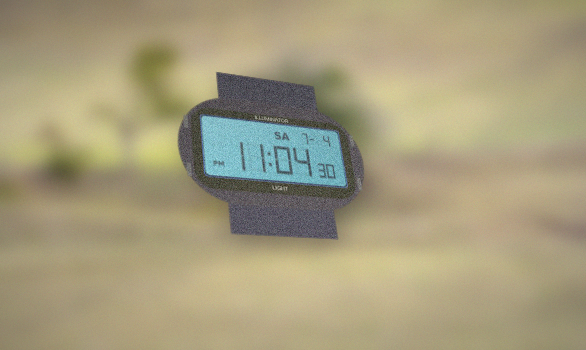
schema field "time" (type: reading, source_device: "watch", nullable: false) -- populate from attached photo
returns 11:04:30
